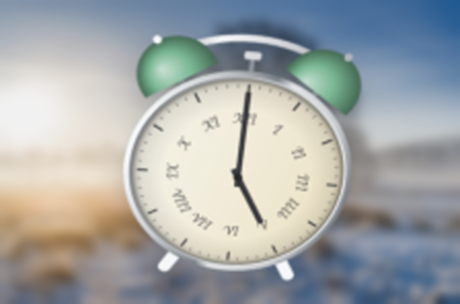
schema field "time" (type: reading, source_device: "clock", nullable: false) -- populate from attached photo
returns 5:00
